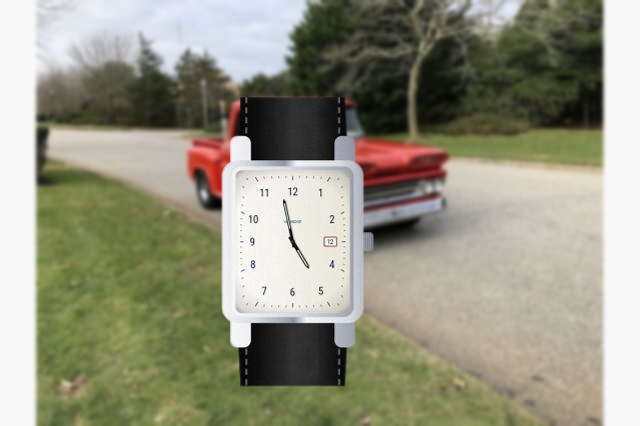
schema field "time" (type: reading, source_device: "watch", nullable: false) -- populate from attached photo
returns 4:58
